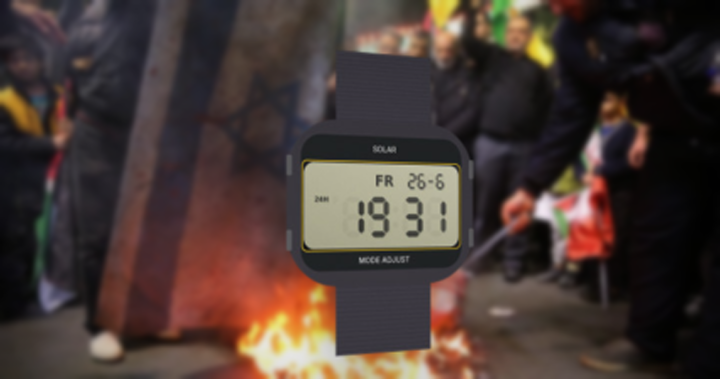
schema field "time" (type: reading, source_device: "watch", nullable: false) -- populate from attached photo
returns 19:31
